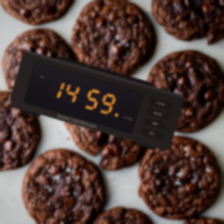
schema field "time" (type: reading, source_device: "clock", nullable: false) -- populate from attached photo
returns 14:59
